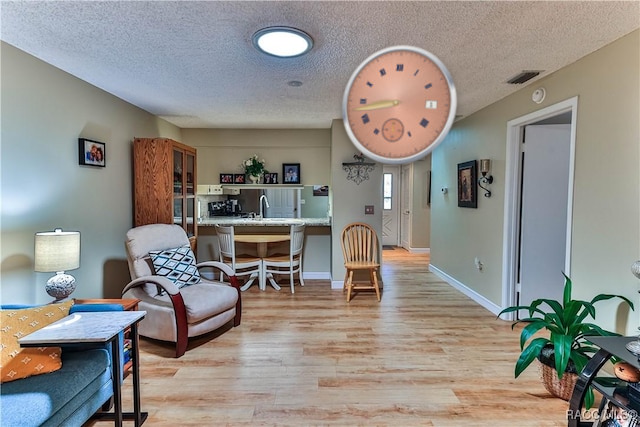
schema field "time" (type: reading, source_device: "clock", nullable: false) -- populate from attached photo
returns 8:43
